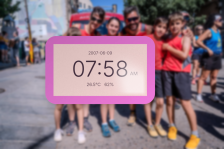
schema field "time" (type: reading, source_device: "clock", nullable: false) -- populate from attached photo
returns 7:58
